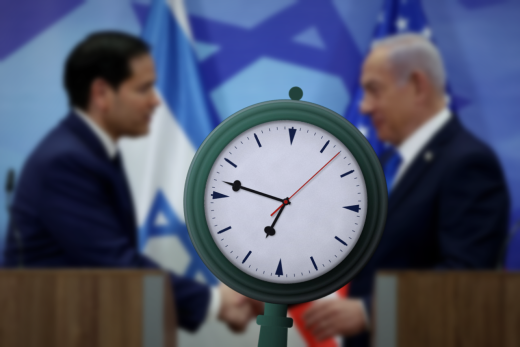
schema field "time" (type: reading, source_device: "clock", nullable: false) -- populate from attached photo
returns 6:47:07
